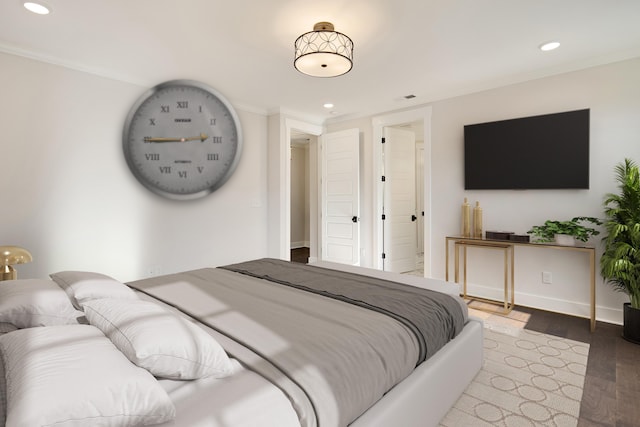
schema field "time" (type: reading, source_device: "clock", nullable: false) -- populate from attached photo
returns 2:45
